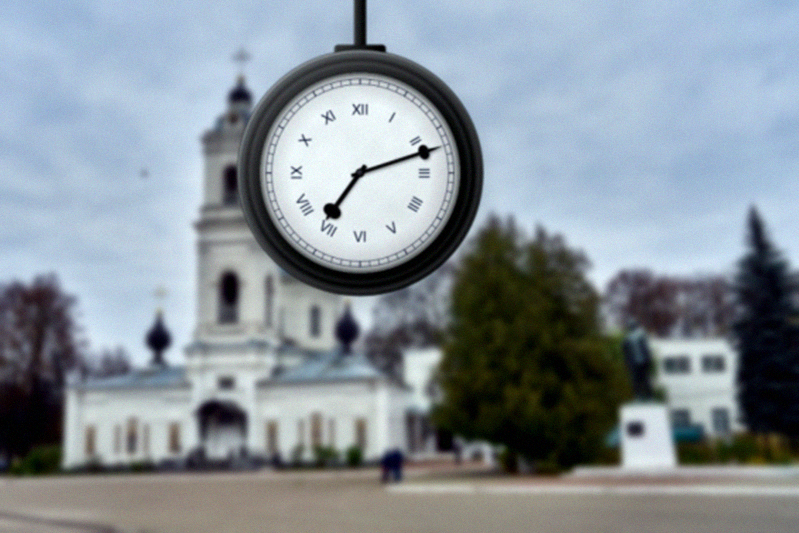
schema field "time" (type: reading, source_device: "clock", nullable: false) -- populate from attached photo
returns 7:12
